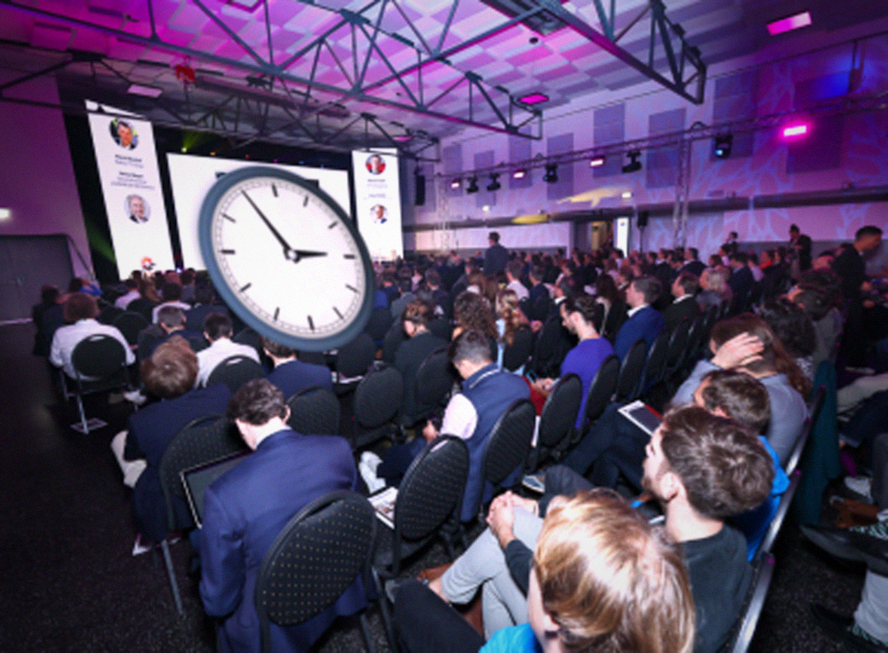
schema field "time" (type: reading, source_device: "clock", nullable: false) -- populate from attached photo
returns 2:55
